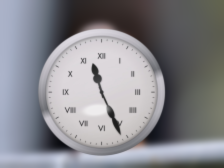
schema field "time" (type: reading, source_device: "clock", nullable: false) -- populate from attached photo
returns 11:26
